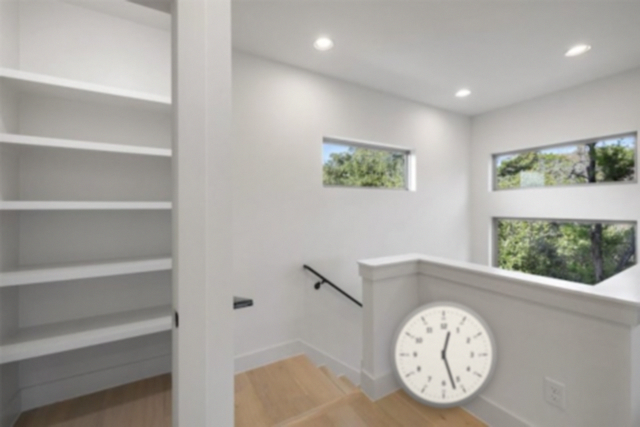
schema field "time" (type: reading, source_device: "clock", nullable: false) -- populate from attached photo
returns 12:27
